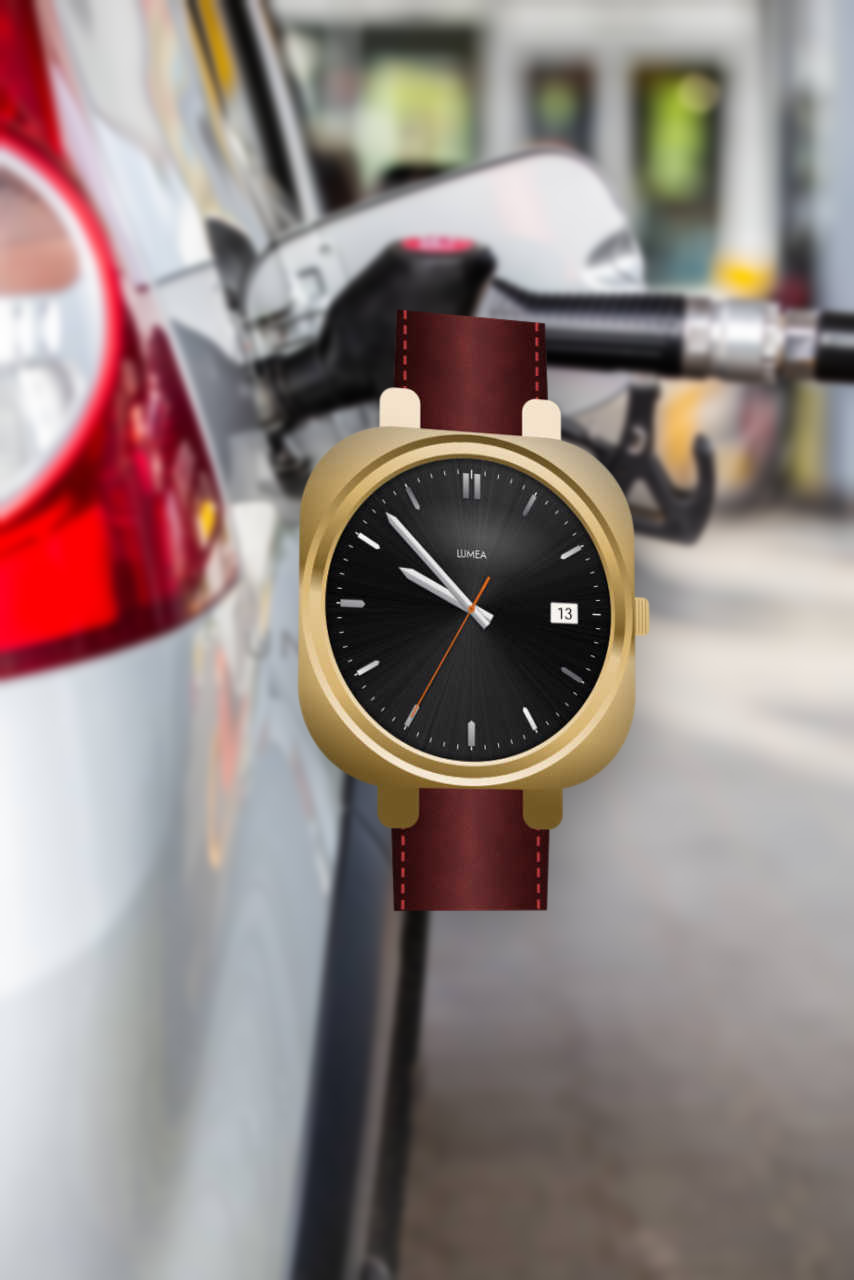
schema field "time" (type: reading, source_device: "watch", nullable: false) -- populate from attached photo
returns 9:52:35
